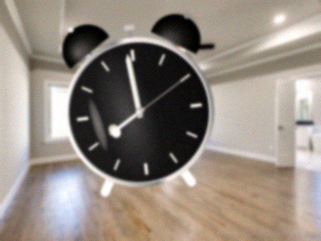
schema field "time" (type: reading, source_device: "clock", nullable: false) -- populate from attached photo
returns 7:59:10
